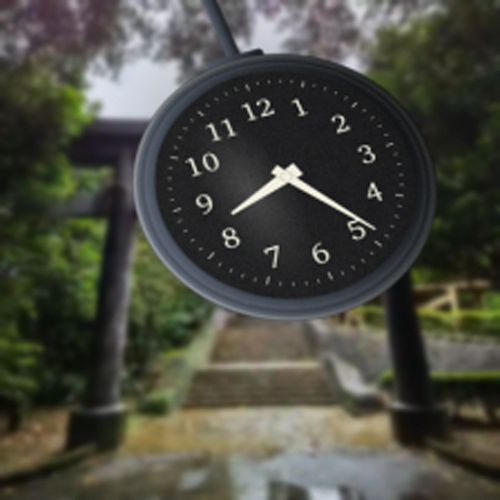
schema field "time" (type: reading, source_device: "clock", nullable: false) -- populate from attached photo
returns 8:24
